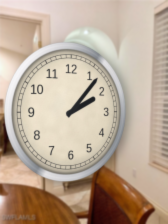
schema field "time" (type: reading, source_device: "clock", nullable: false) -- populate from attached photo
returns 2:07
